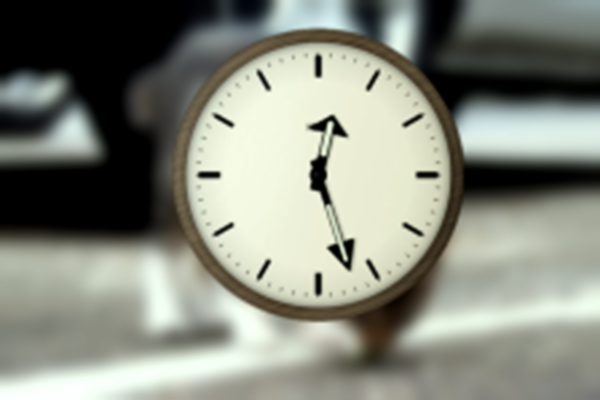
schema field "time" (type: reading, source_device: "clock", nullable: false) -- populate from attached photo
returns 12:27
